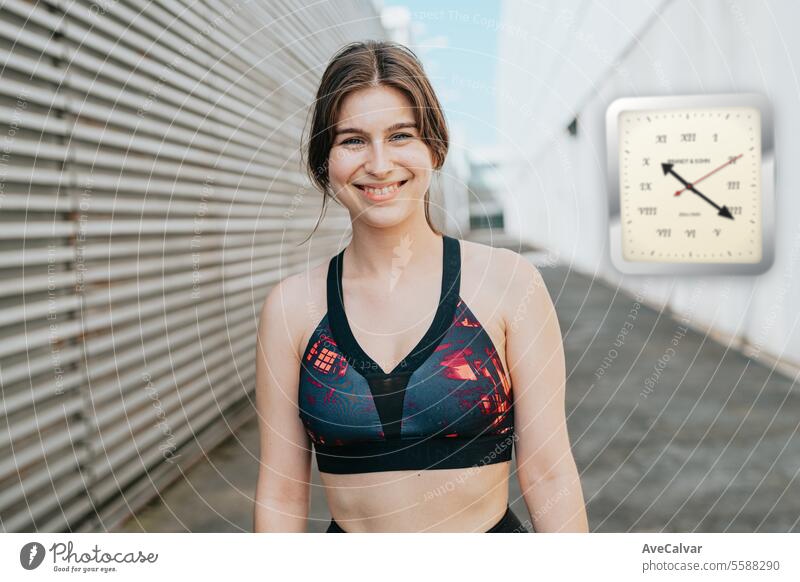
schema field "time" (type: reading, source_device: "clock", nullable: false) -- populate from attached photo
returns 10:21:10
